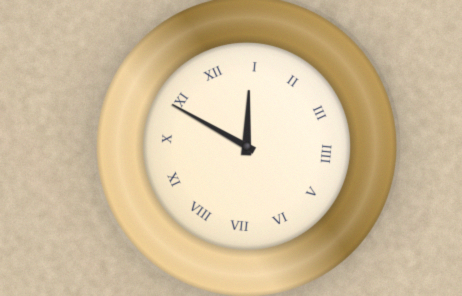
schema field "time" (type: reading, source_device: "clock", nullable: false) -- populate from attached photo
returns 12:54
